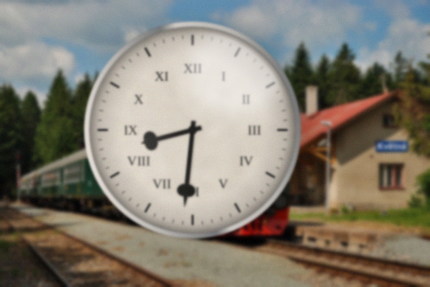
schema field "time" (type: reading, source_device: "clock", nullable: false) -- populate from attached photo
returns 8:31
